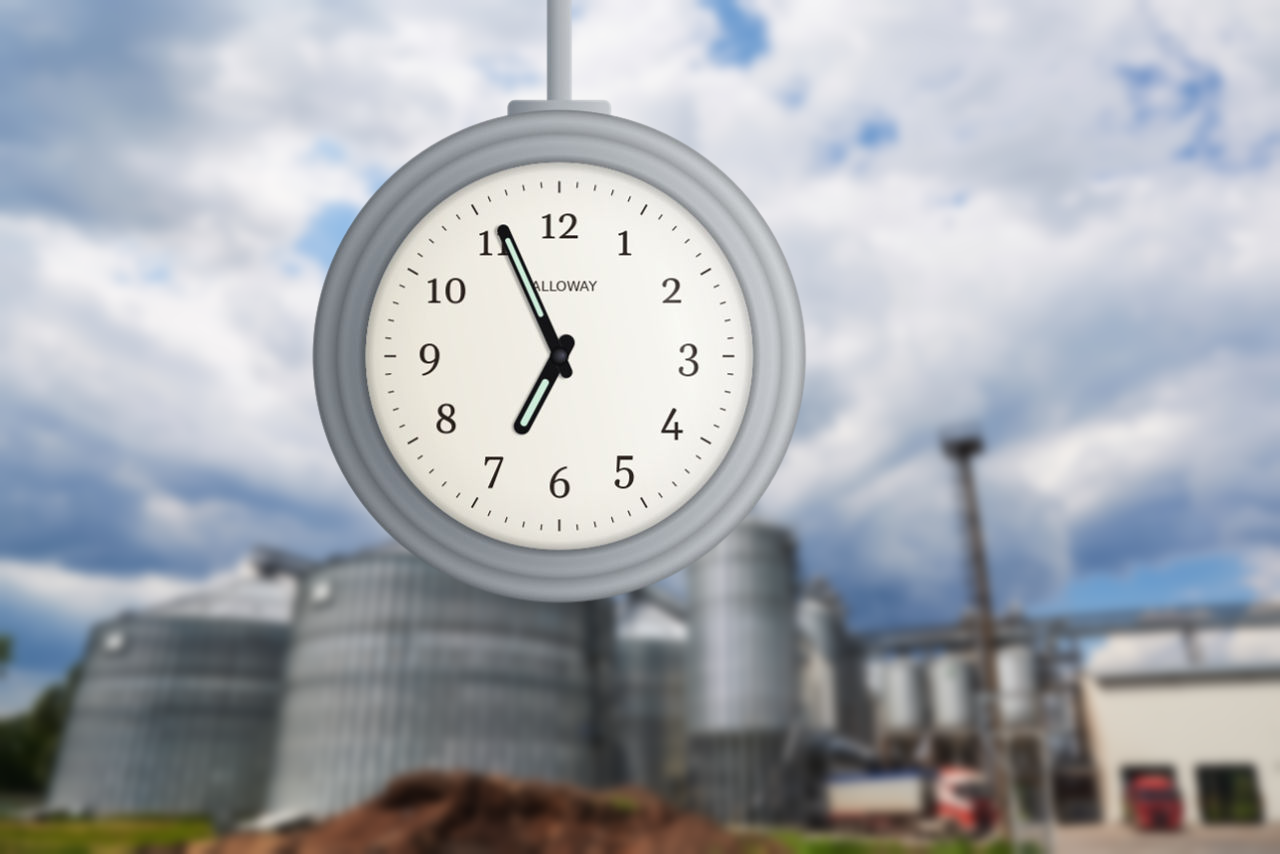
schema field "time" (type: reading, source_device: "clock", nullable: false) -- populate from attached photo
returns 6:56
